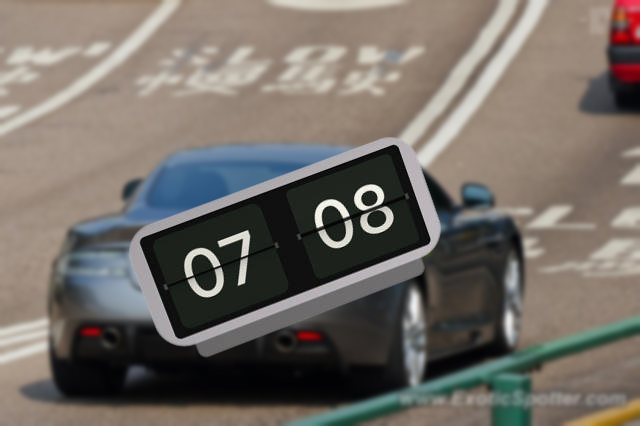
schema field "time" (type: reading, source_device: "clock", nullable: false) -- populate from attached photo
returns 7:08
